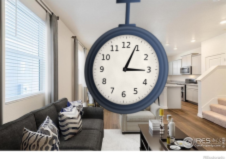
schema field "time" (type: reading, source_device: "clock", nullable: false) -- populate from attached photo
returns 3:04
